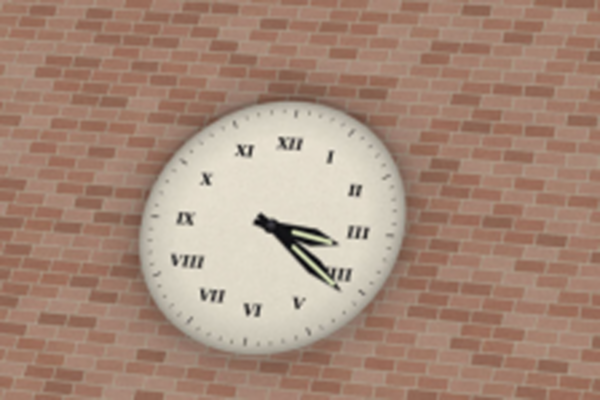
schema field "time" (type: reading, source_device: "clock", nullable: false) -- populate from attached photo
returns 3:21
